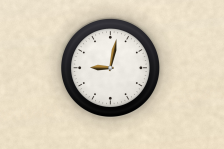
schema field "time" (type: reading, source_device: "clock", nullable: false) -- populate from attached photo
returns 9:02
